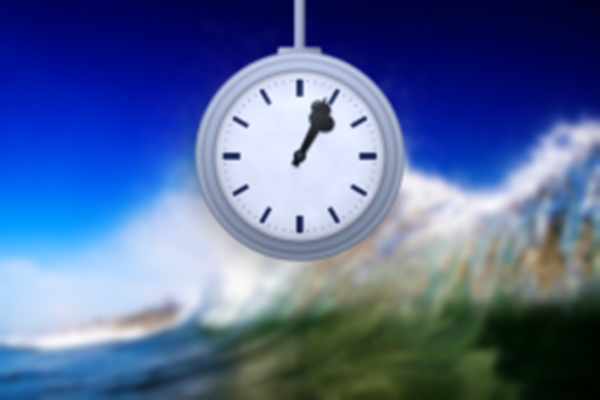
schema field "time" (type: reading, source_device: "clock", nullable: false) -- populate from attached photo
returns 1:04
